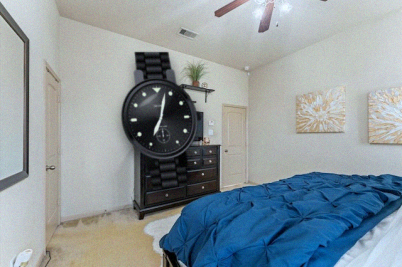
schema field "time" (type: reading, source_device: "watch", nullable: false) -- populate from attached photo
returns 7:03
